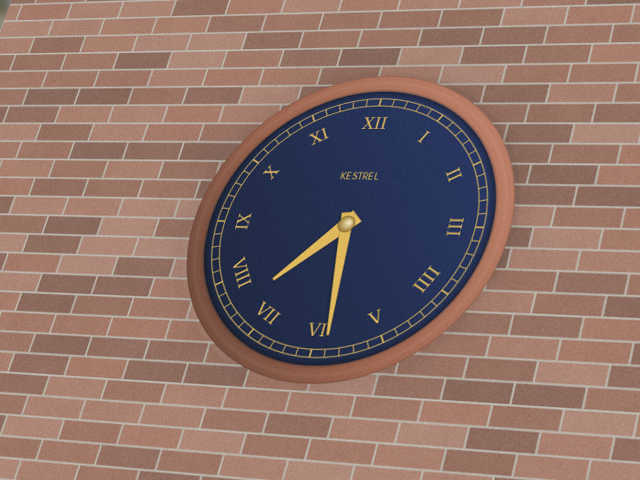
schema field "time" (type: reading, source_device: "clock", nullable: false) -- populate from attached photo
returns 7:29
